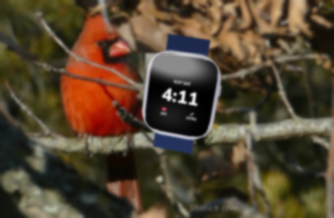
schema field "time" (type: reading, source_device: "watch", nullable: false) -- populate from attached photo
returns 4:11
